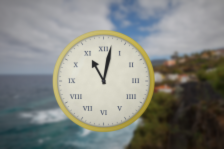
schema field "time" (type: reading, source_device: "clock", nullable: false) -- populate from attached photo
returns 11:02
